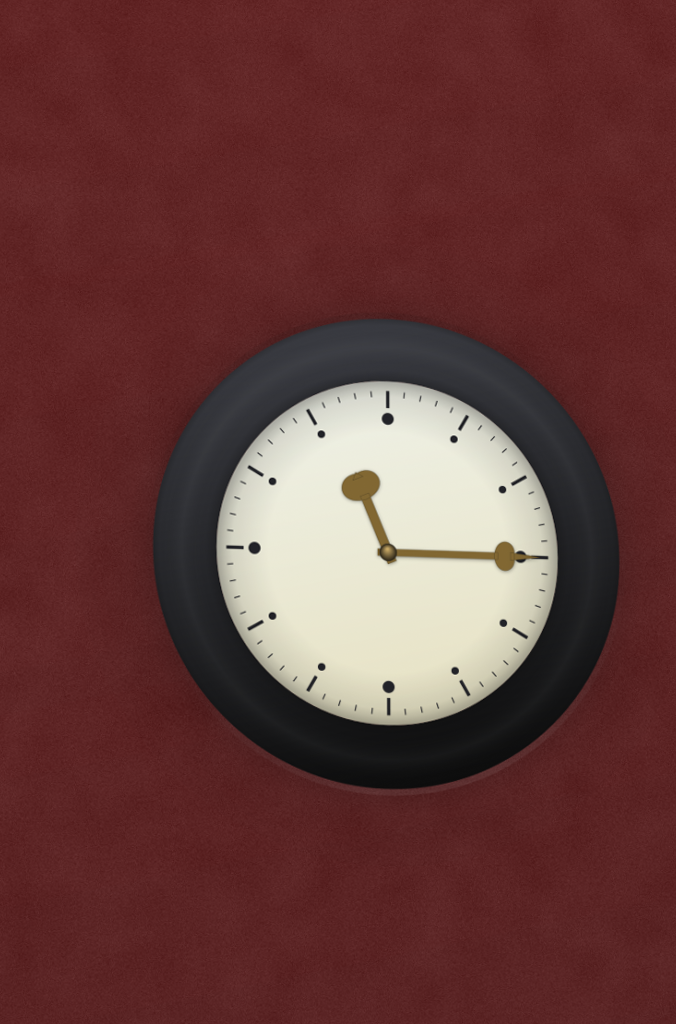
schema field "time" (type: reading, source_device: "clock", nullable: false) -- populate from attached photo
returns 11:15
